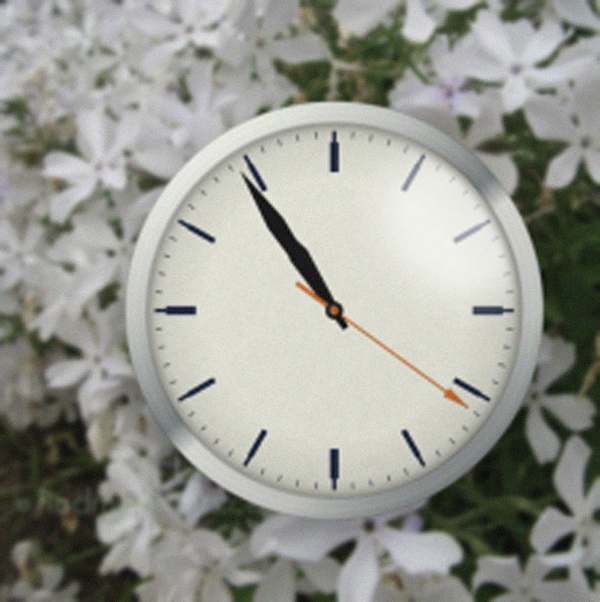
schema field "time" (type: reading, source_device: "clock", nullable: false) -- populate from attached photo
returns 10:54:21
